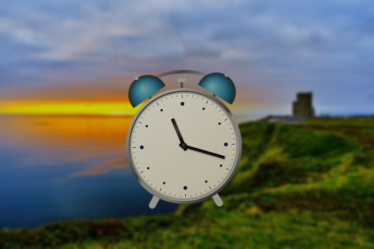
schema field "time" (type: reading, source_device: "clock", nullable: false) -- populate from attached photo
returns 11:18
